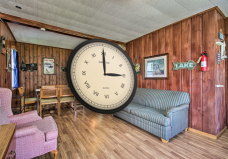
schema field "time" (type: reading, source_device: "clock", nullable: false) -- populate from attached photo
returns 3:00
